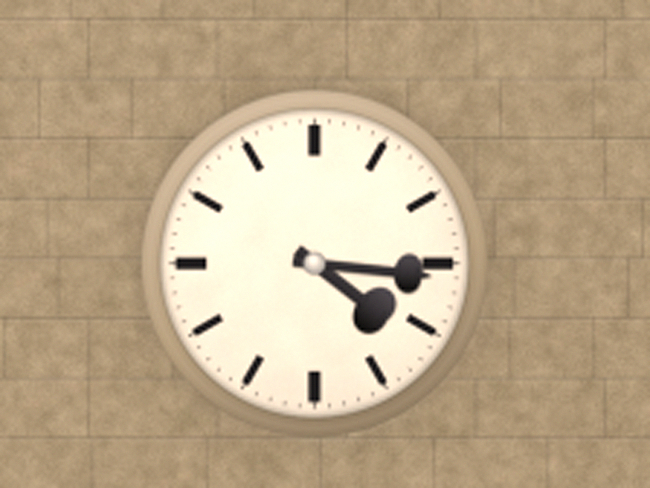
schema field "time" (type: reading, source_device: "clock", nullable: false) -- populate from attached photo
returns 4:16
